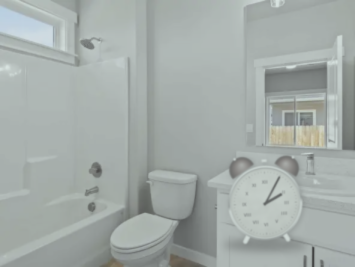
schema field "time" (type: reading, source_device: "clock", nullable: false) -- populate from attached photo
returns 2:05
